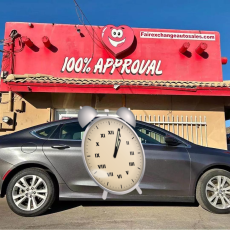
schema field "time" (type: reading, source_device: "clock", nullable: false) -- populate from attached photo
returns 1:04
